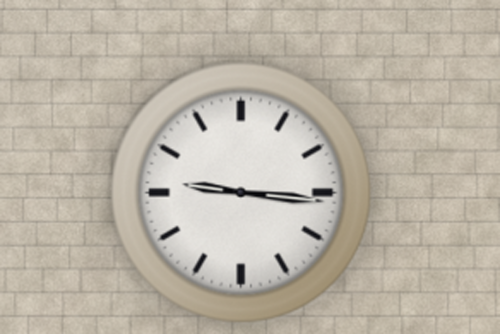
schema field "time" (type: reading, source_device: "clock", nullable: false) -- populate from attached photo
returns 9:16
